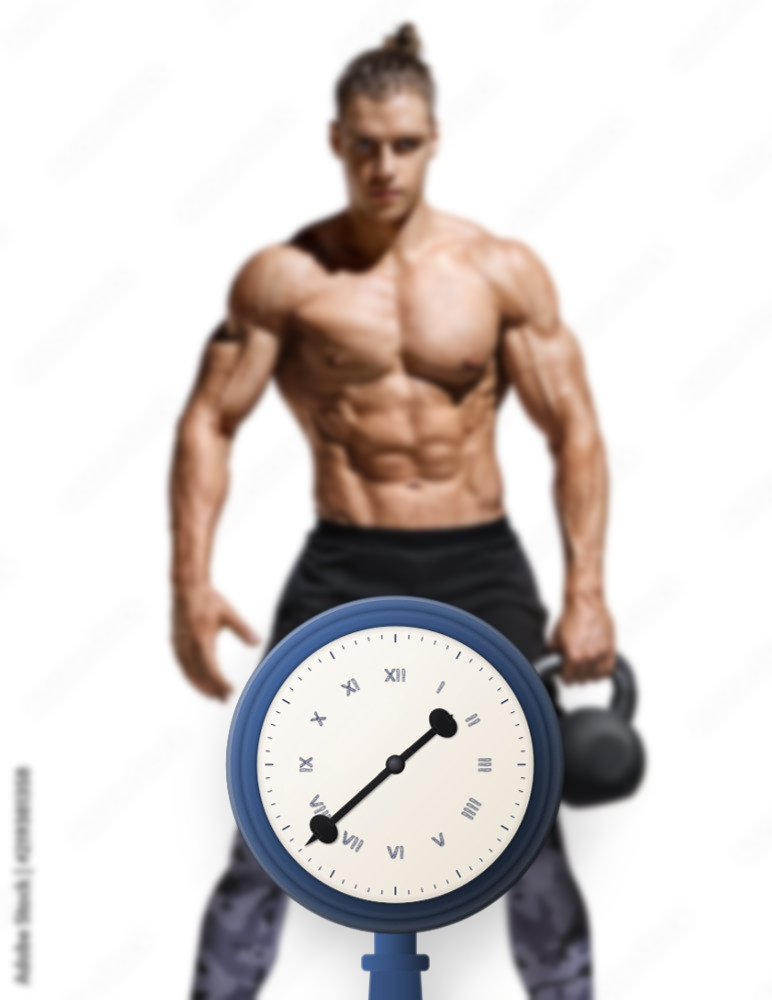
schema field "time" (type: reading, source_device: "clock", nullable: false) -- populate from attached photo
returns 1:38
